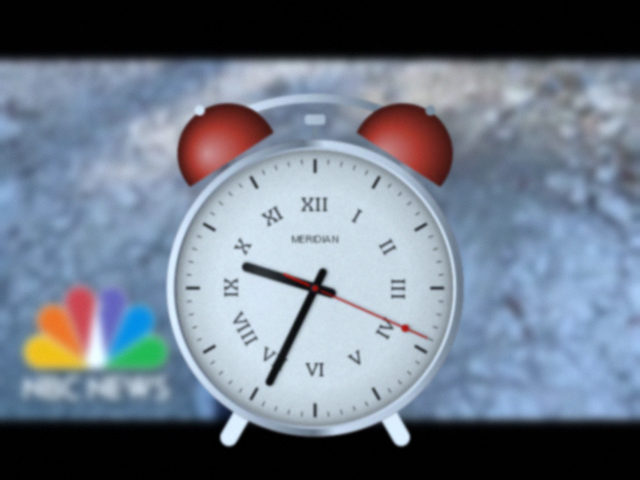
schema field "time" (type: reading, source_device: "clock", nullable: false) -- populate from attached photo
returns 9:34:19
